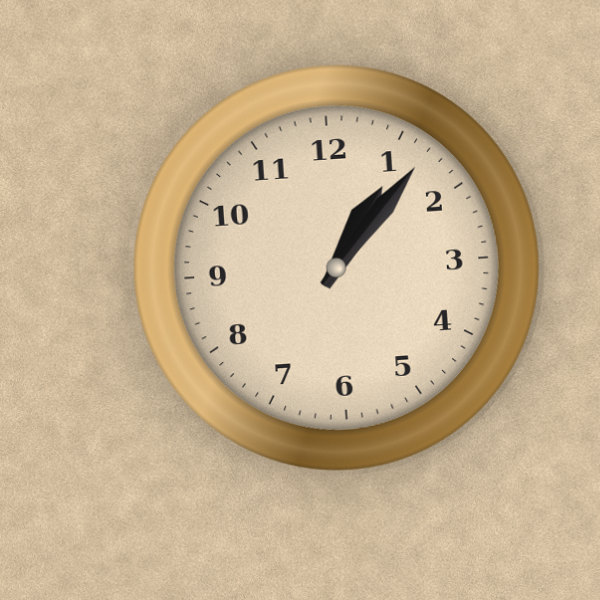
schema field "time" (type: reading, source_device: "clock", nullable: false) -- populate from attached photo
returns 1:07
